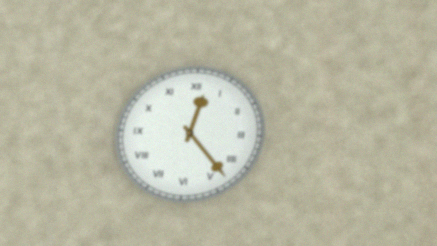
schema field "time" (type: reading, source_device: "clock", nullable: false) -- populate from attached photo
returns 12:23
